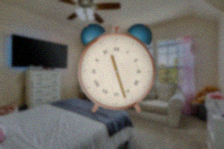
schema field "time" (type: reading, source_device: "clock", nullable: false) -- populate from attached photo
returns 11:27
